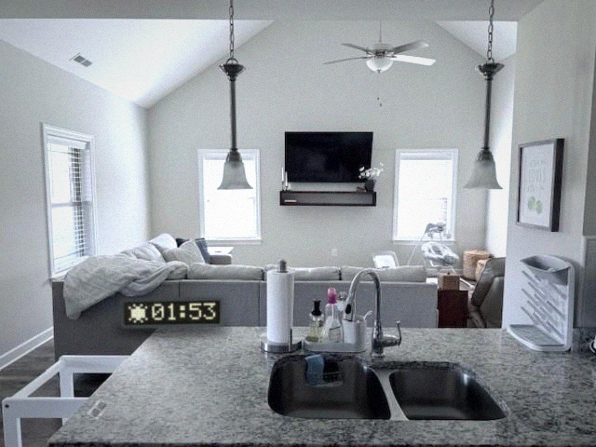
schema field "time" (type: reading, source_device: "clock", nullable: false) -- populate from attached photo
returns 1:53
